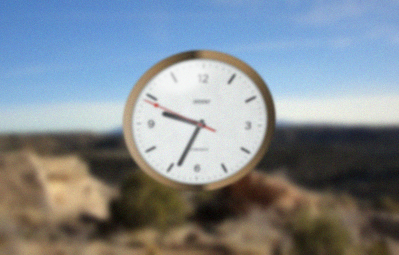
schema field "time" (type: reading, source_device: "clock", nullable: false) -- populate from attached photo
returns 9:33:49
